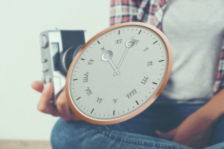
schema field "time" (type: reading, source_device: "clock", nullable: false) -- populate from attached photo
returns 9:59
